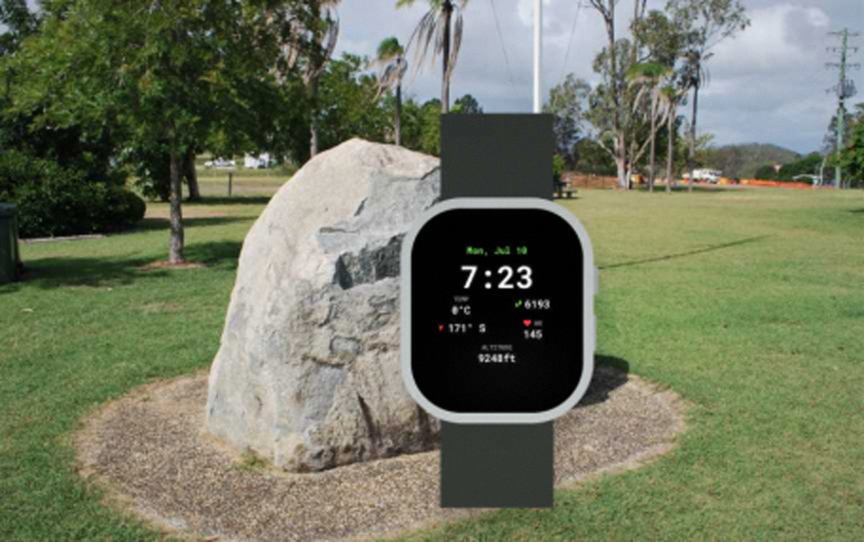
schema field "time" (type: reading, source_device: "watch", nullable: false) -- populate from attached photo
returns 7:23
